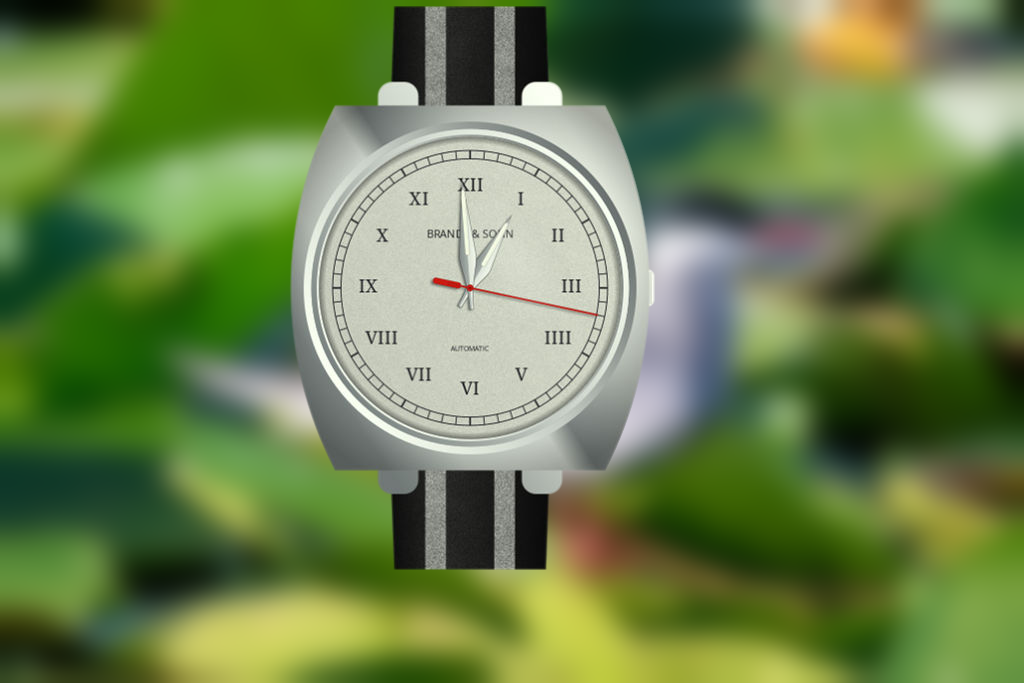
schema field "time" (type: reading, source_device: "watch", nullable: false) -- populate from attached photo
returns 12:59:17
